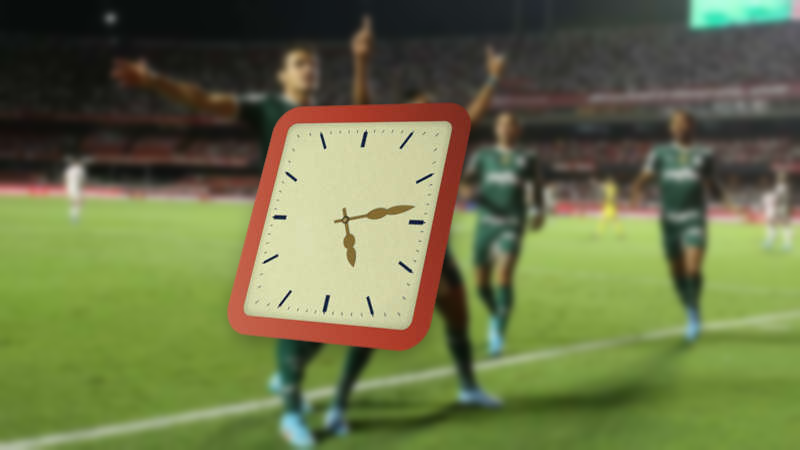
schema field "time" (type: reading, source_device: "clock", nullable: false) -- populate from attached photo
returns 5:13
